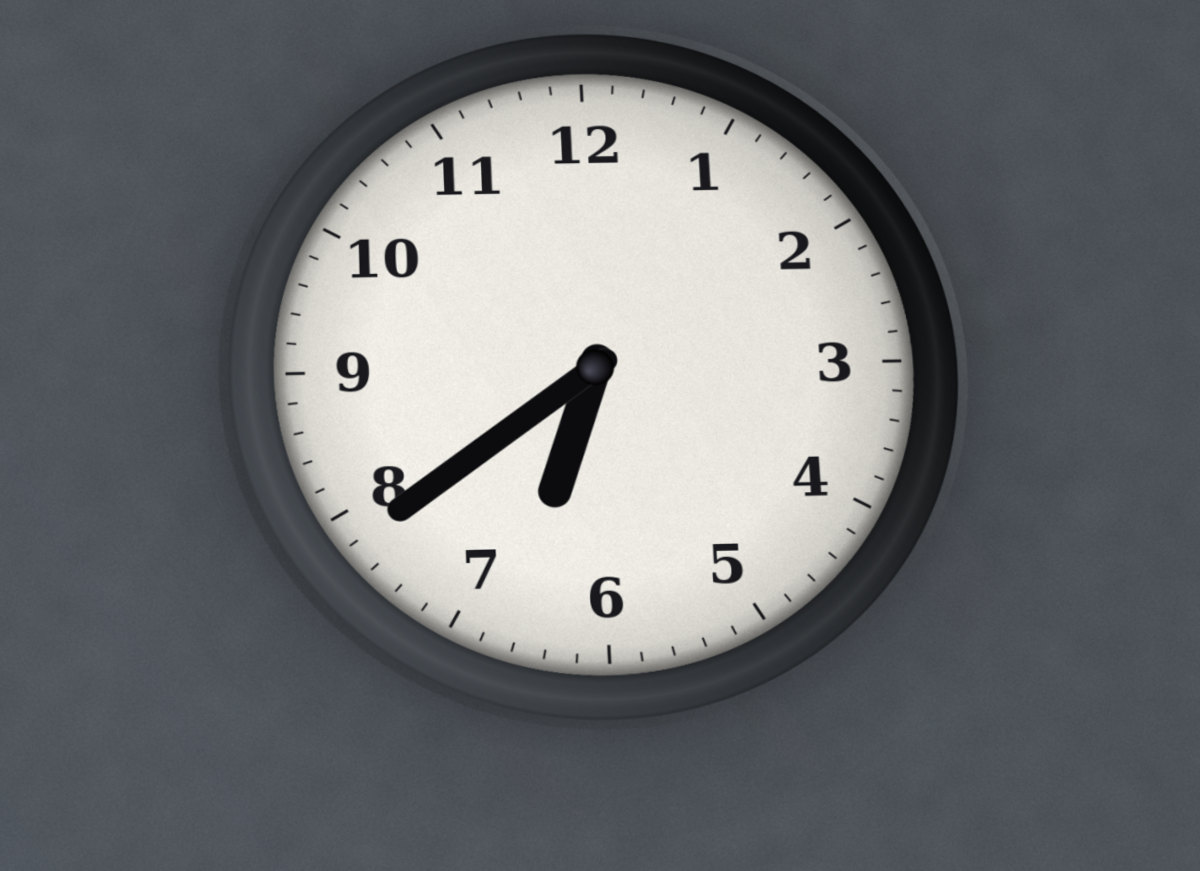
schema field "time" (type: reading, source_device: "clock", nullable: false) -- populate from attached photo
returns 6:39
